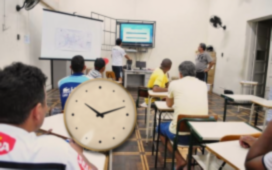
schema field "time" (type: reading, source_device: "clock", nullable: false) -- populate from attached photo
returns 10:12
